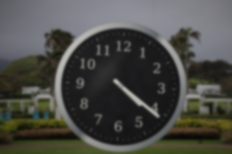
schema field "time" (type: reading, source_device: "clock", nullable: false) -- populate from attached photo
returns 4:21
